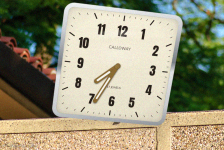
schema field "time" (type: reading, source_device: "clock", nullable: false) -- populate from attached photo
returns 7:34
